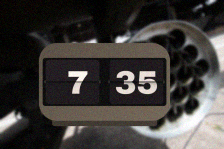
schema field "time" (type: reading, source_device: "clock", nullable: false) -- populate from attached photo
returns 7:35
